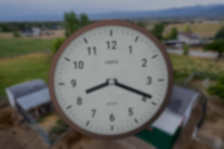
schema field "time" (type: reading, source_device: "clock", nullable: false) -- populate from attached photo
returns 8:19
